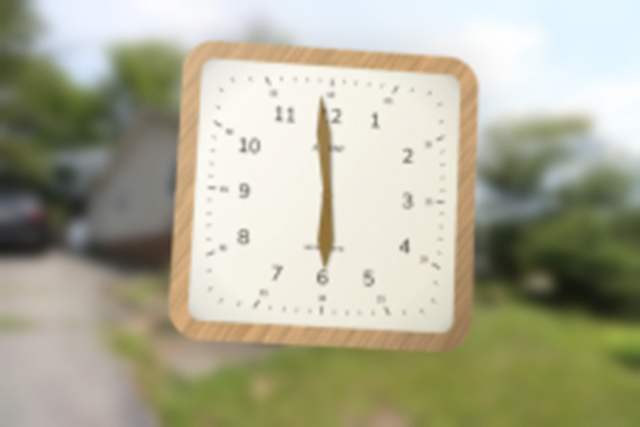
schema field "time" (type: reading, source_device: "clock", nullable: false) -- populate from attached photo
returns 5:59
